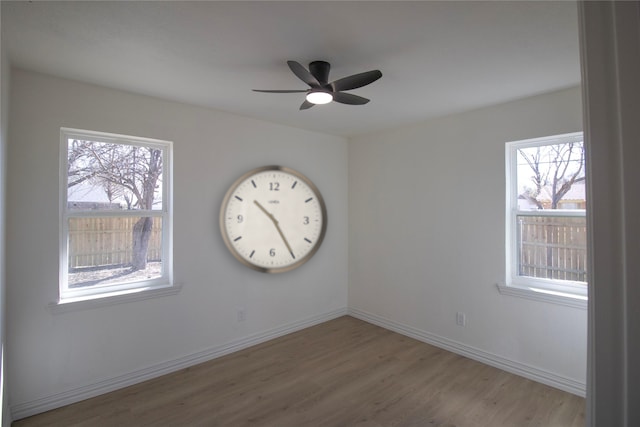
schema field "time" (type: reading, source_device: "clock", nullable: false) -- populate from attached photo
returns 10:25
